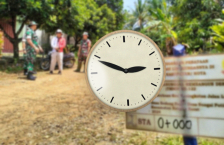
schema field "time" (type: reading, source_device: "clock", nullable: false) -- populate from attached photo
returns 2:49
